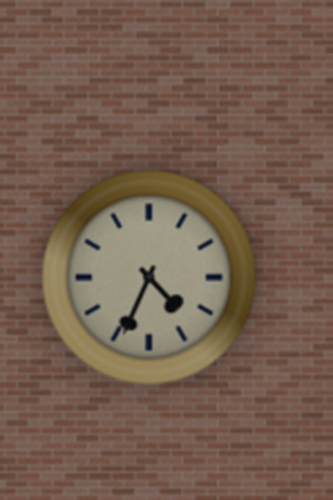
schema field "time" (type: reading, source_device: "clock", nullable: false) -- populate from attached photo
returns 4:34
